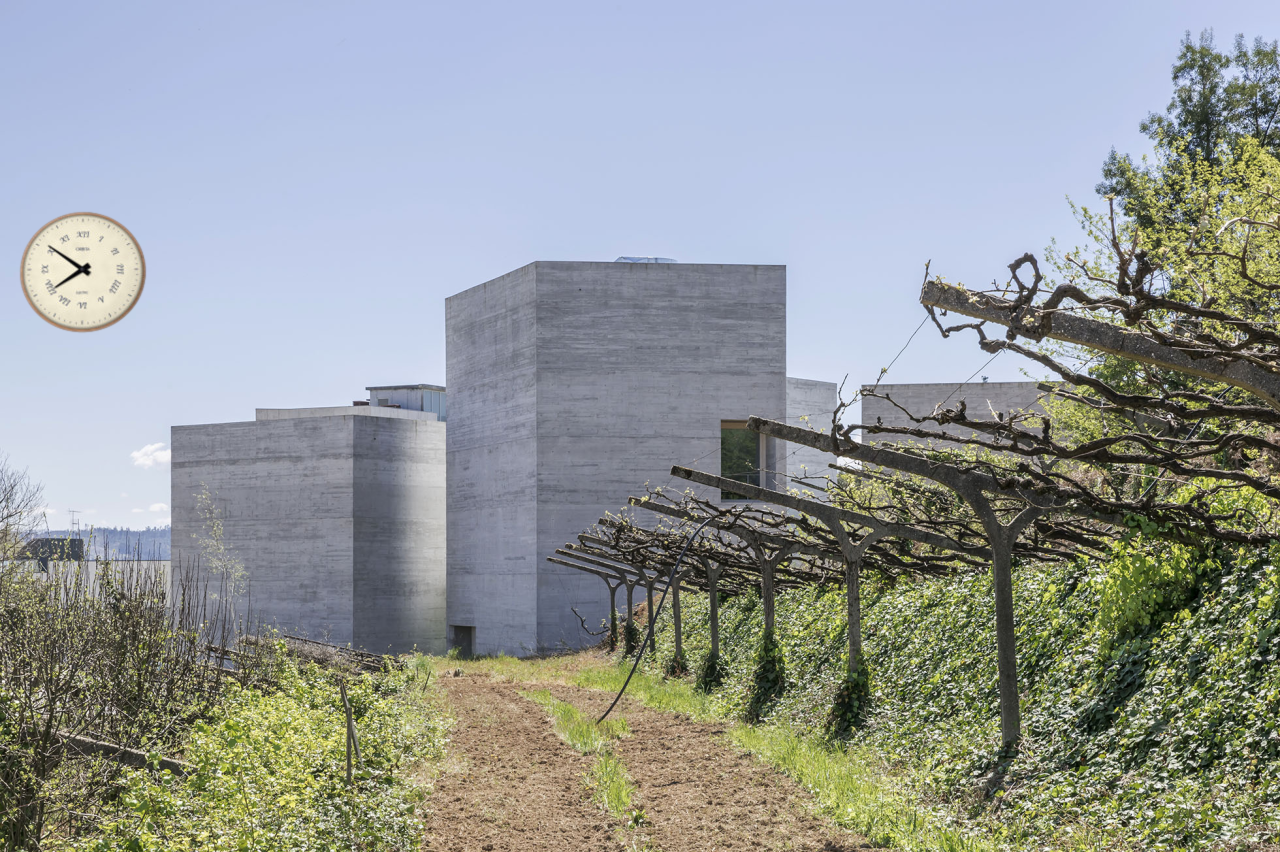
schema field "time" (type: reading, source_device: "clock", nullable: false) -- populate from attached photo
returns 7:51
